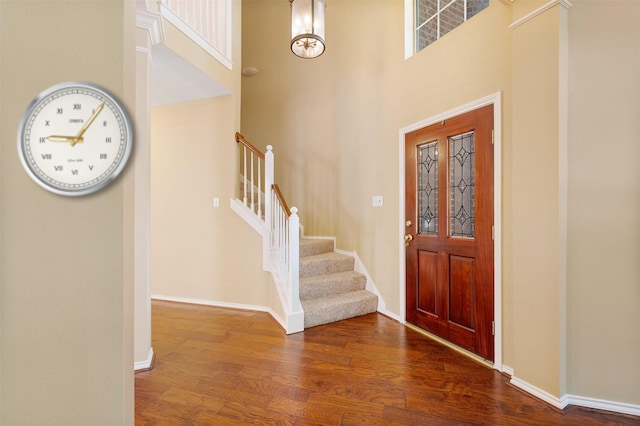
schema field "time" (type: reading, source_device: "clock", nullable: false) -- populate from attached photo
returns 9:06
